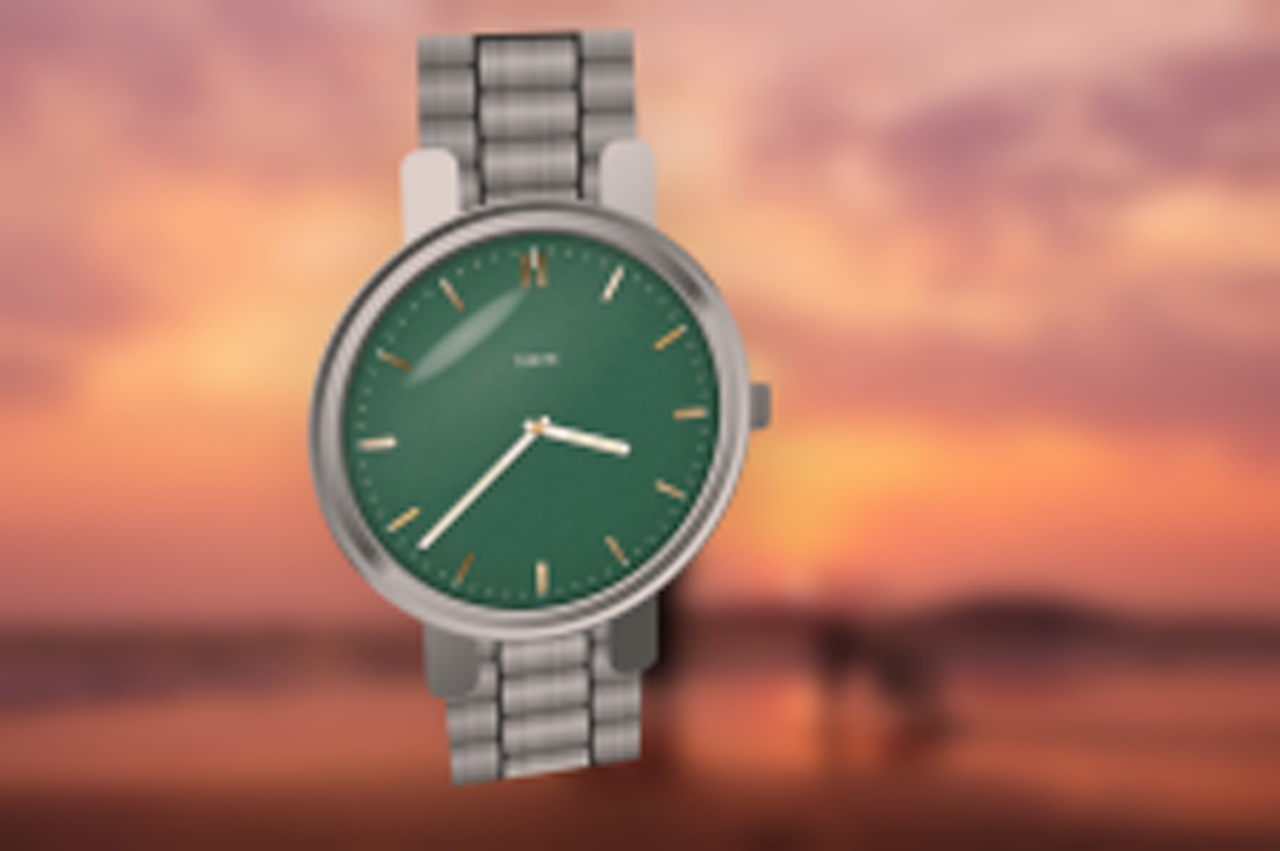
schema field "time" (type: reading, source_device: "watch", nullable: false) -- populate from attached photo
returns 3:38
